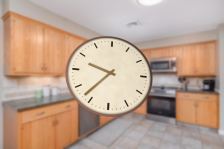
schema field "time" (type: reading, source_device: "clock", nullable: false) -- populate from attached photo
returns 9:37
